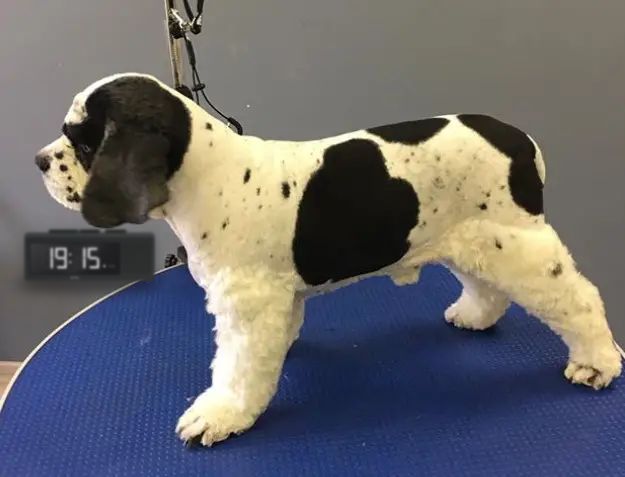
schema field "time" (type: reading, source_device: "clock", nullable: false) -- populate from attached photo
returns 19:15
